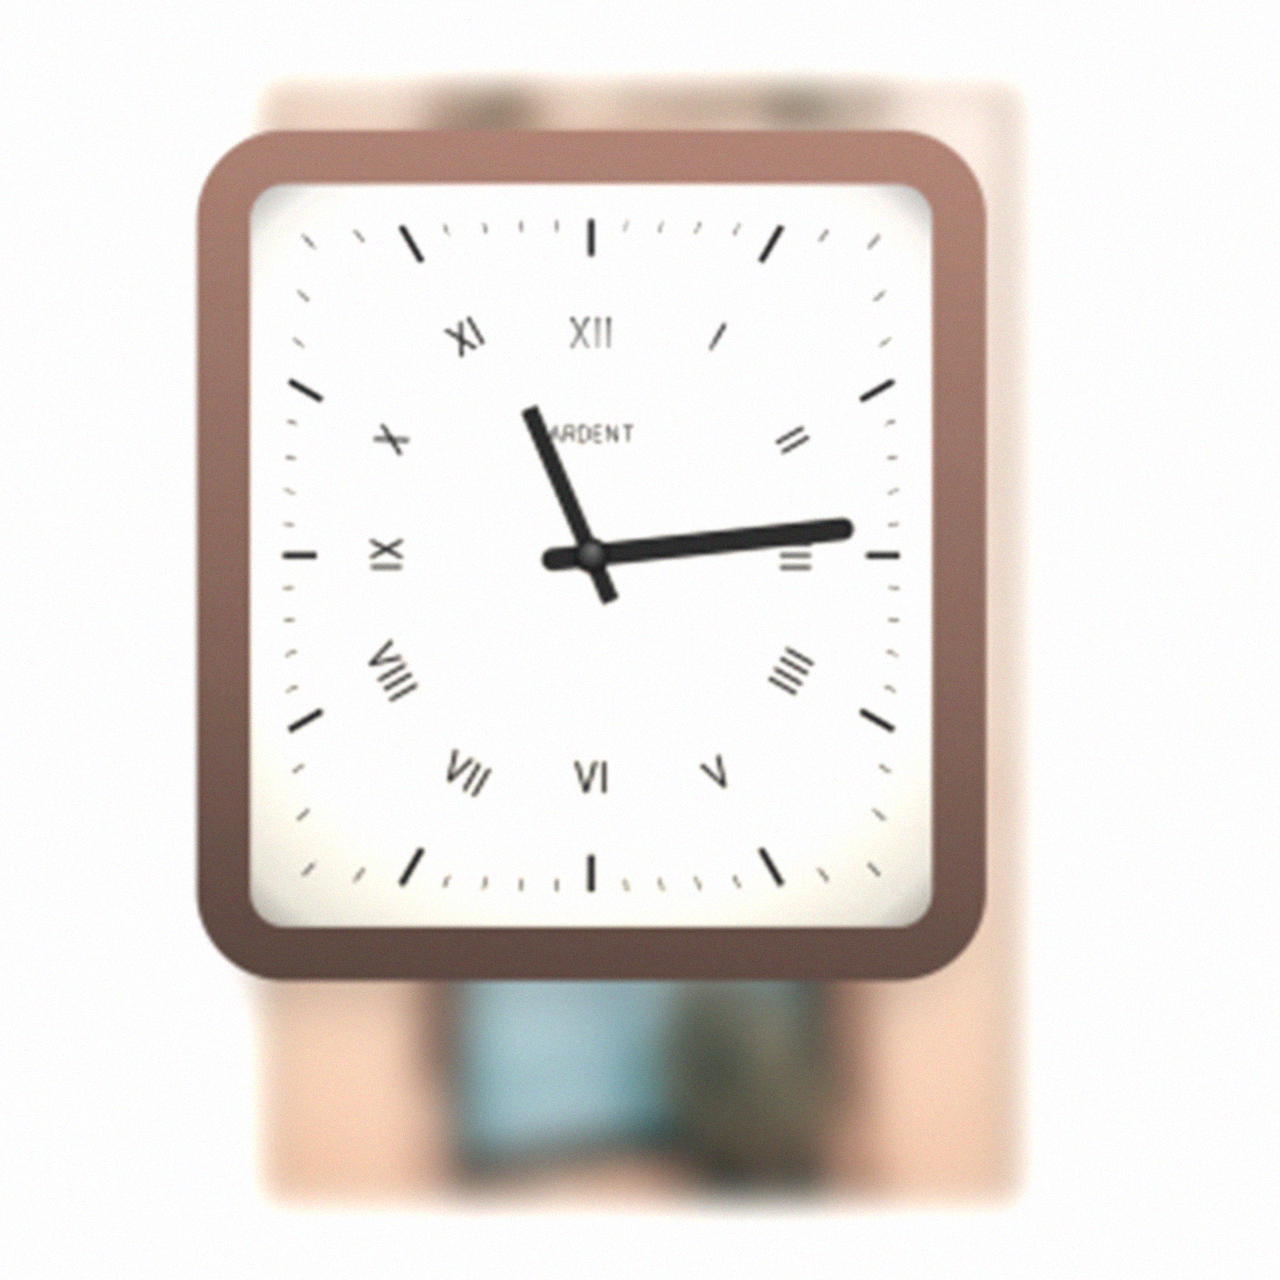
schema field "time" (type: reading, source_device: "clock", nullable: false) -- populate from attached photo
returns 11:14
